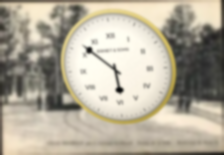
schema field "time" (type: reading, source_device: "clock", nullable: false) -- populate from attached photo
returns 5:52
